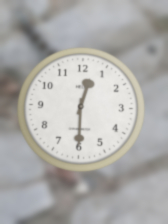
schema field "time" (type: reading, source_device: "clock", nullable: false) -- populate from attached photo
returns 12:30
